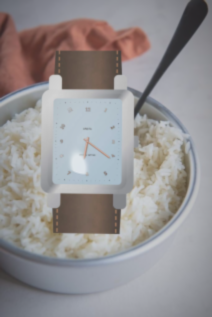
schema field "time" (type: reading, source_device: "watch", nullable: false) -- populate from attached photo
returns 6:21
